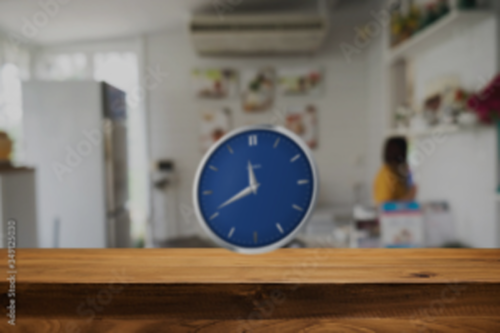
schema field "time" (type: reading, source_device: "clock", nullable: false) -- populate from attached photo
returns 11:41
